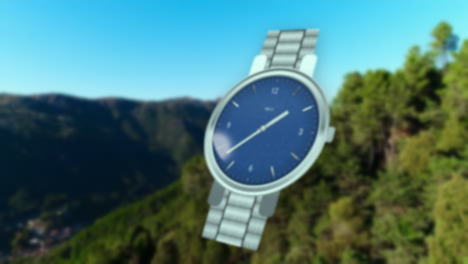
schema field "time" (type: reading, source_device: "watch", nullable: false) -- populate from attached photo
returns 1:38
